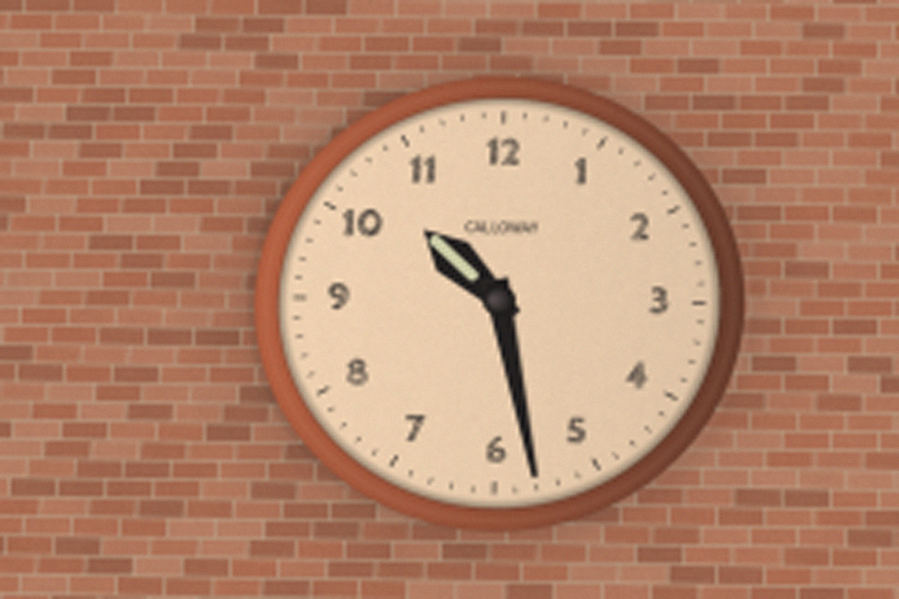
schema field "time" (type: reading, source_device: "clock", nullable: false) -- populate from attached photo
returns 10:28
